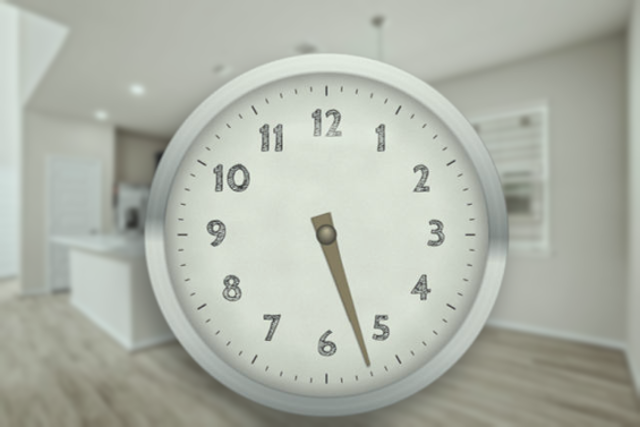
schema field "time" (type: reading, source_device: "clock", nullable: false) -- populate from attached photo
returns 5:27
